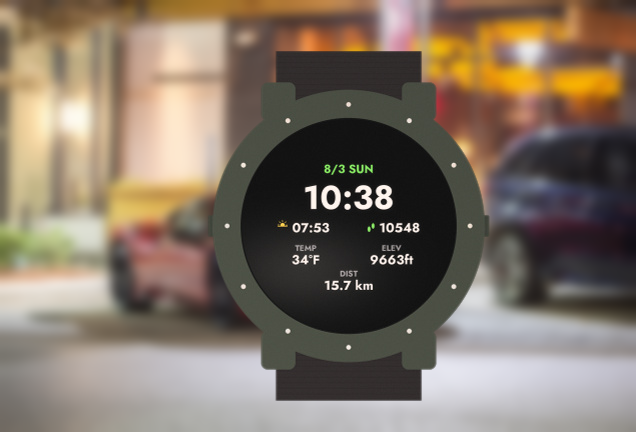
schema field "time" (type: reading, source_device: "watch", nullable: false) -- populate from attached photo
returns 10:38
